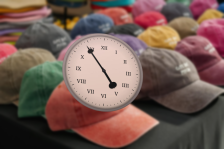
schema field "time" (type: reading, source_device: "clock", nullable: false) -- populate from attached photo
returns 4:54
